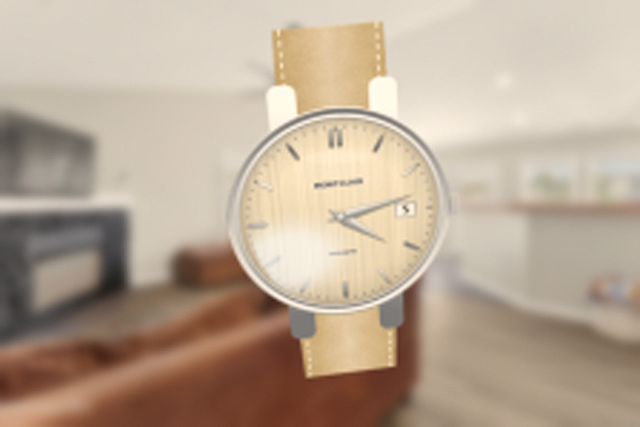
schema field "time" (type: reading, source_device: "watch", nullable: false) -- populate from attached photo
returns 4:13
